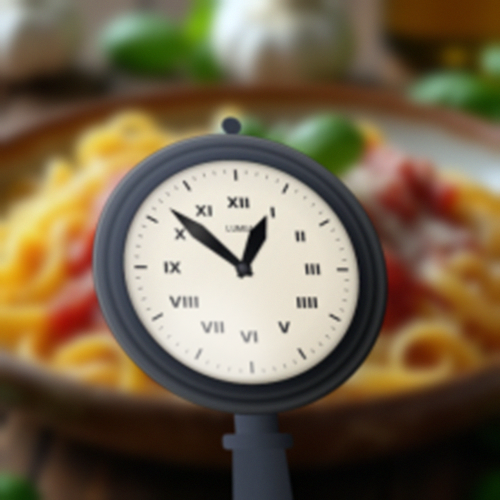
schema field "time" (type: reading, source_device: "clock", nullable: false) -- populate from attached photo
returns 12:52
